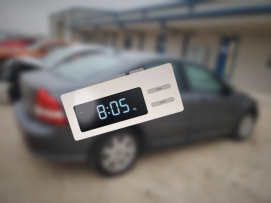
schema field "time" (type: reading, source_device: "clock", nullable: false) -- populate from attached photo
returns 8:05
